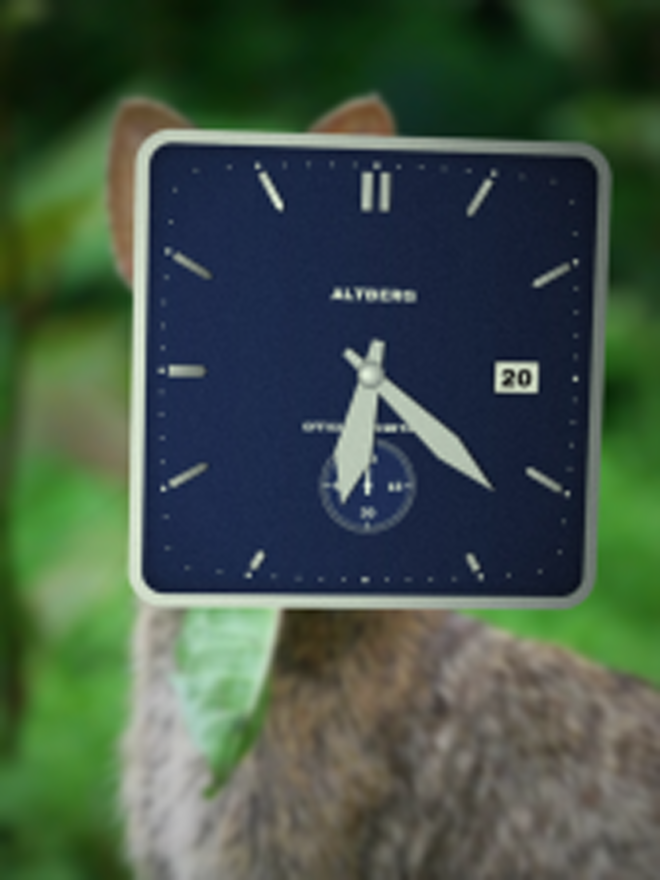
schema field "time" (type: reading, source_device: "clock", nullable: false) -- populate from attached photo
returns 6:22
